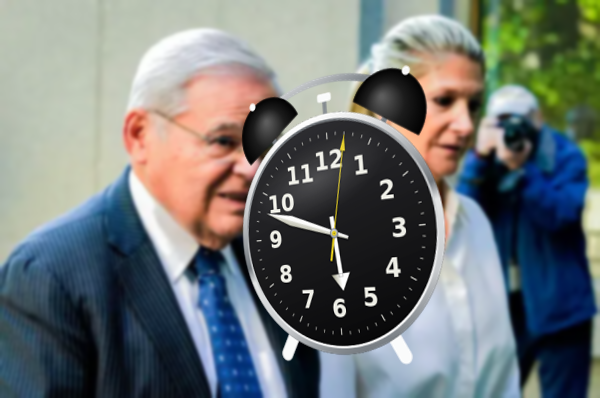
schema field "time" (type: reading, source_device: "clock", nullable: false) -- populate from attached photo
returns 5:48:02
